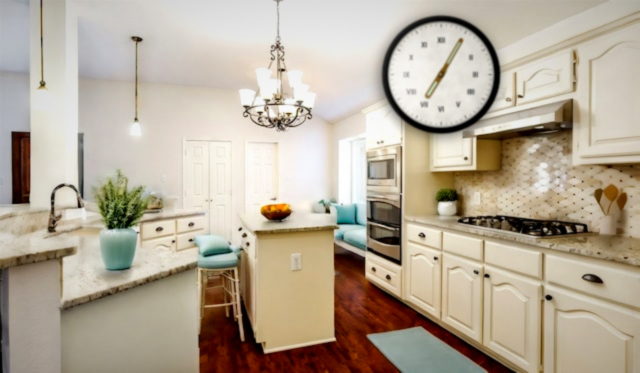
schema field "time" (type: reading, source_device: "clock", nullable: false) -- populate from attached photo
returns 7:05
